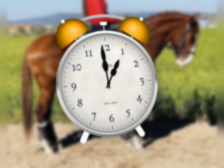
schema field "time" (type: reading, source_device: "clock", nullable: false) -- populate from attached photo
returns 12:59
